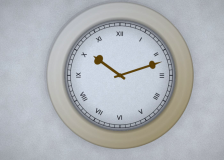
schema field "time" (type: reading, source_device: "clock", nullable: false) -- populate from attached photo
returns 10:12
